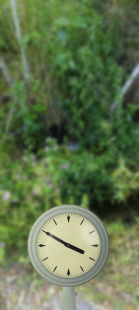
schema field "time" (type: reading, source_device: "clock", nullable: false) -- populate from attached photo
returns 3:50
